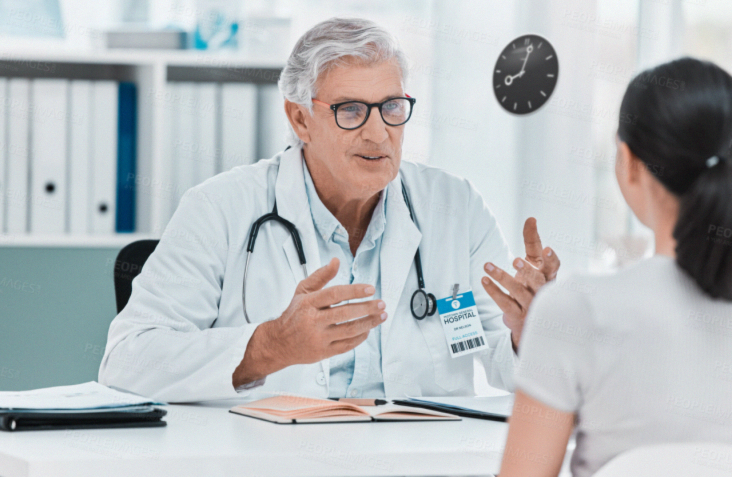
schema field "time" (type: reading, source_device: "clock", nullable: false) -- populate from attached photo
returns 8:02
